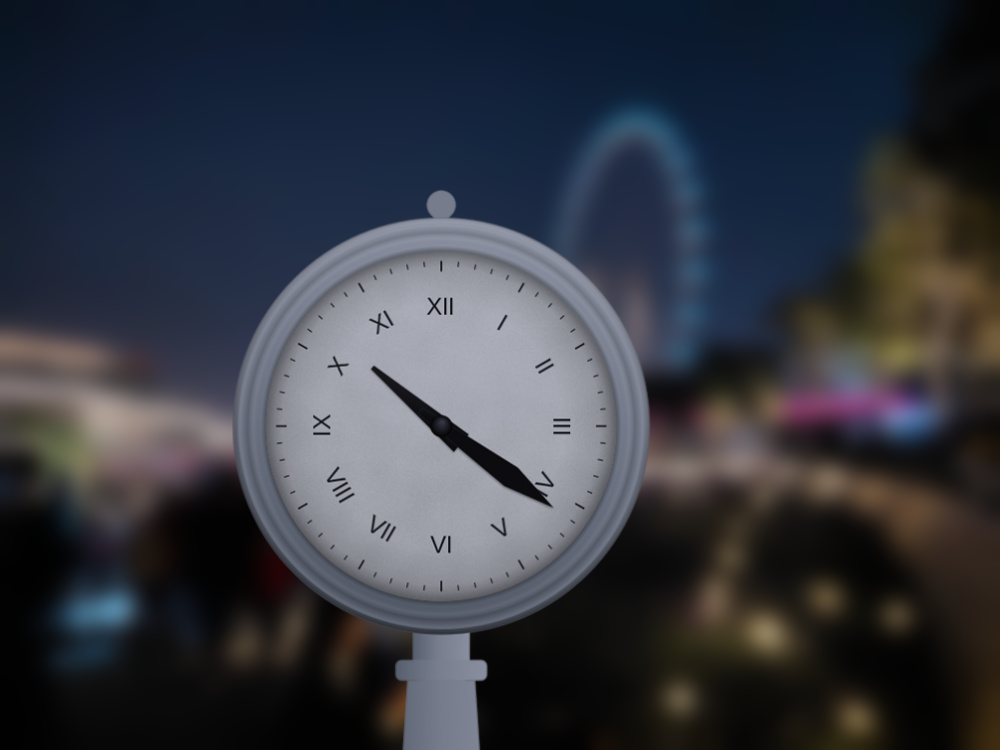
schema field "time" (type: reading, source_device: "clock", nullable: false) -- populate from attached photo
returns 10:21
